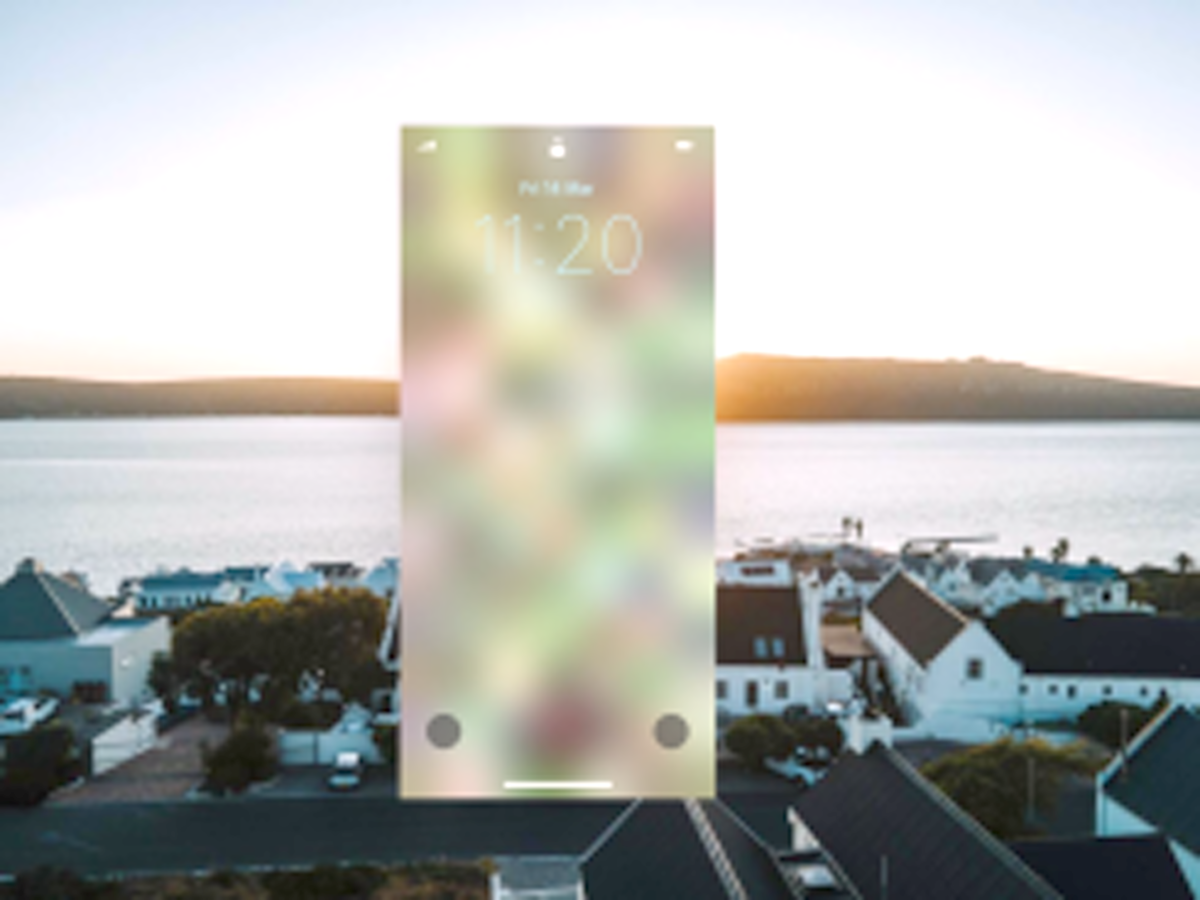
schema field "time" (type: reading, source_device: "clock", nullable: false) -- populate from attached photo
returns 11:20
